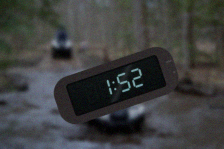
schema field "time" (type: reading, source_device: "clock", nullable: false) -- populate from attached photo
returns 1:52
